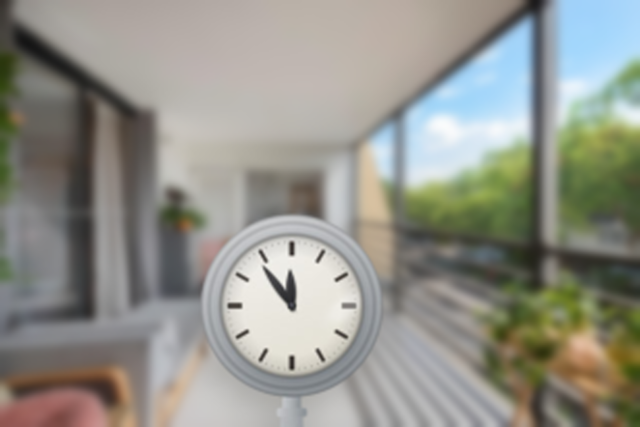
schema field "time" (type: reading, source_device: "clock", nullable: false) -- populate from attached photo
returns 11:54
